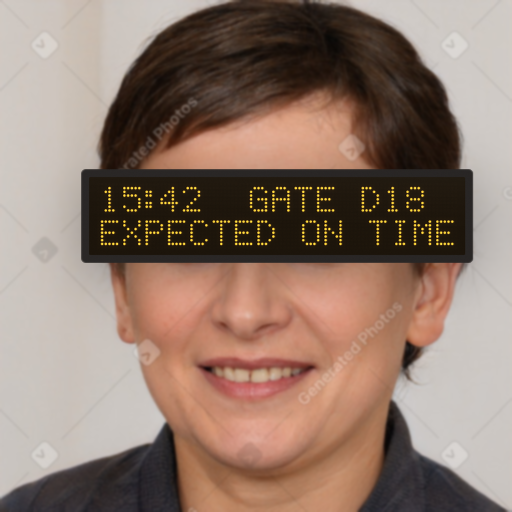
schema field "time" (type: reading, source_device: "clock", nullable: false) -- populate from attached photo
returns 15:42
